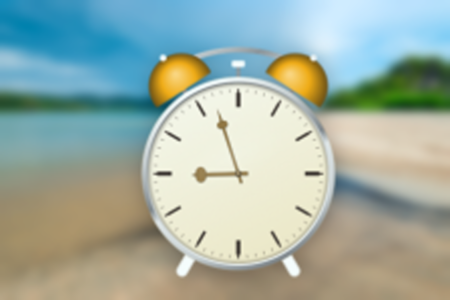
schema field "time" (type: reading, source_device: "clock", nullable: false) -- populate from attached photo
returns 8:57
